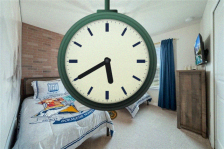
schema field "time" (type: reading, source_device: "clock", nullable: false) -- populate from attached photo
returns 5:40
